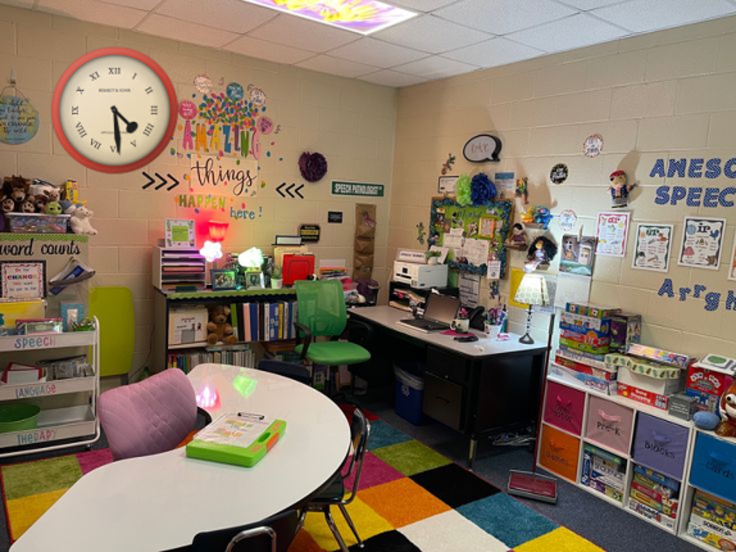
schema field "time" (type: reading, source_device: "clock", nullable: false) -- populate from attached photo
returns 4:29
